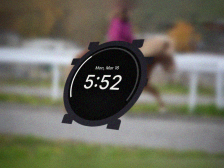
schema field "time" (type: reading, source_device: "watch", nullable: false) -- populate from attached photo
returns 5:52
